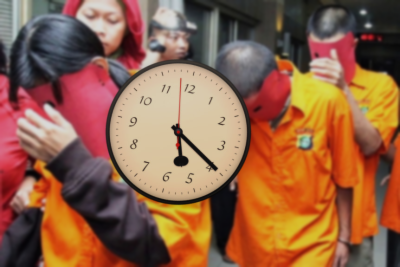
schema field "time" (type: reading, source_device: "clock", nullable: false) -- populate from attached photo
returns 5:19:58
